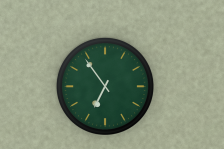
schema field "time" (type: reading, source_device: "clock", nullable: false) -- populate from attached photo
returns 6:54
